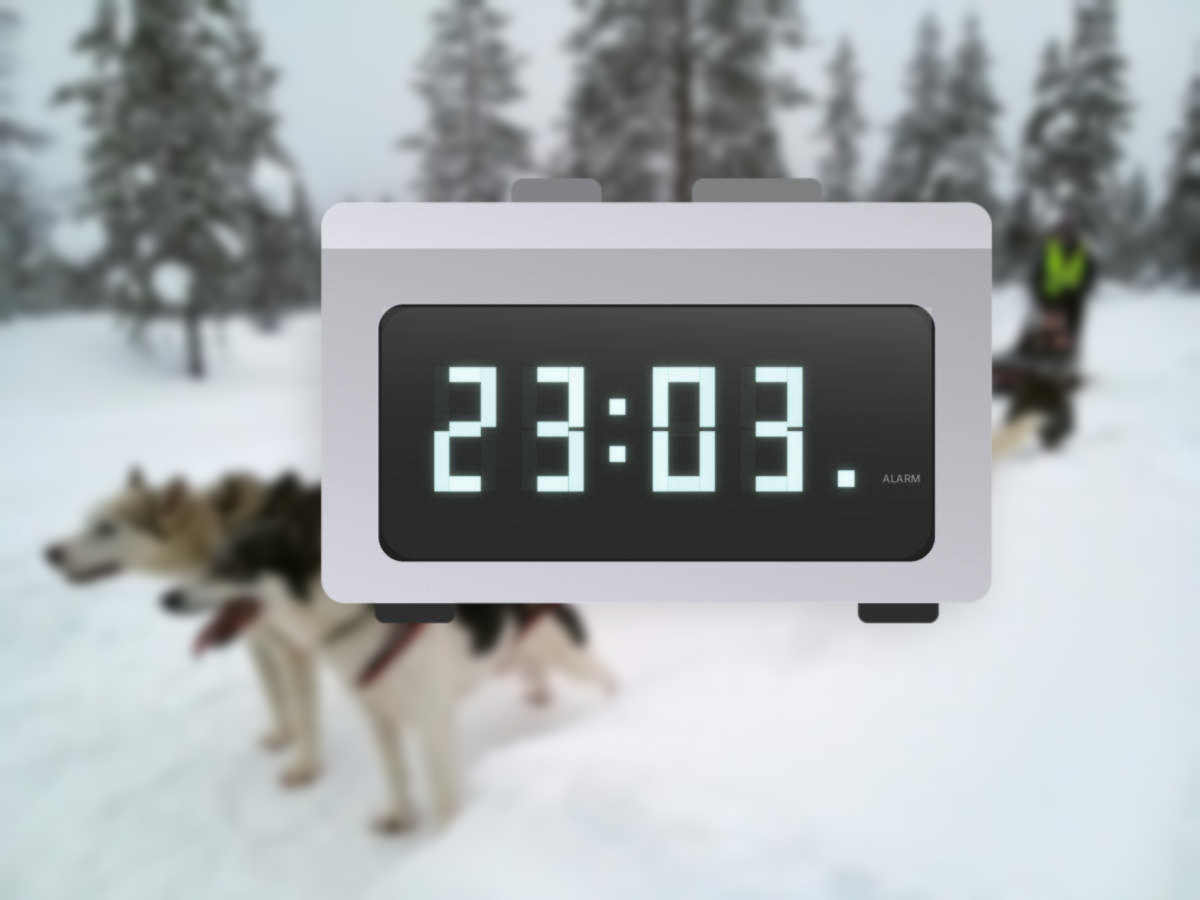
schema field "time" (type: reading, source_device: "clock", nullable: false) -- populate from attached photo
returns 23:03
